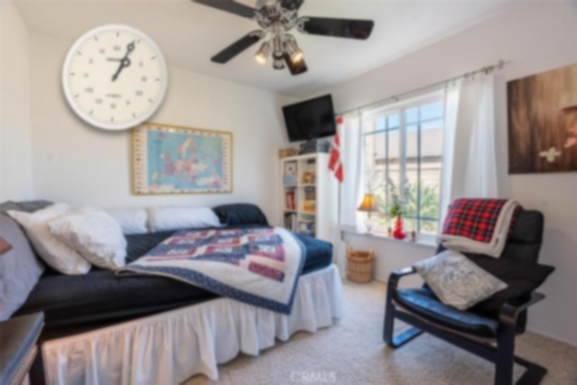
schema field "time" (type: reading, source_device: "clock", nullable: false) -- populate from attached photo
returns 1:04
